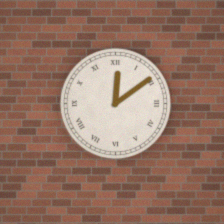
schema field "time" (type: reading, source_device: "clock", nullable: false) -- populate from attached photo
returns 12:09
